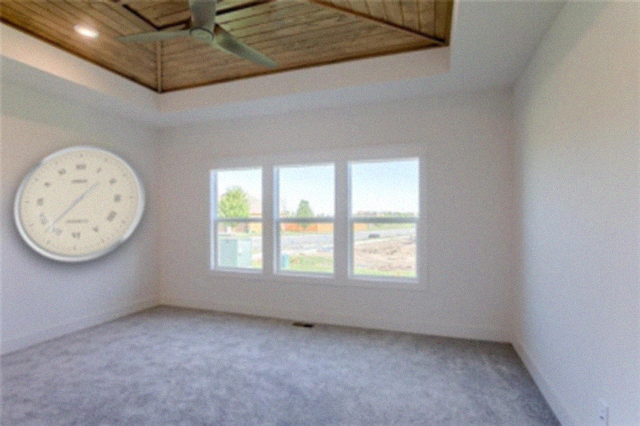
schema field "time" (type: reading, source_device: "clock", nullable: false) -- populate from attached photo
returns 1:37
